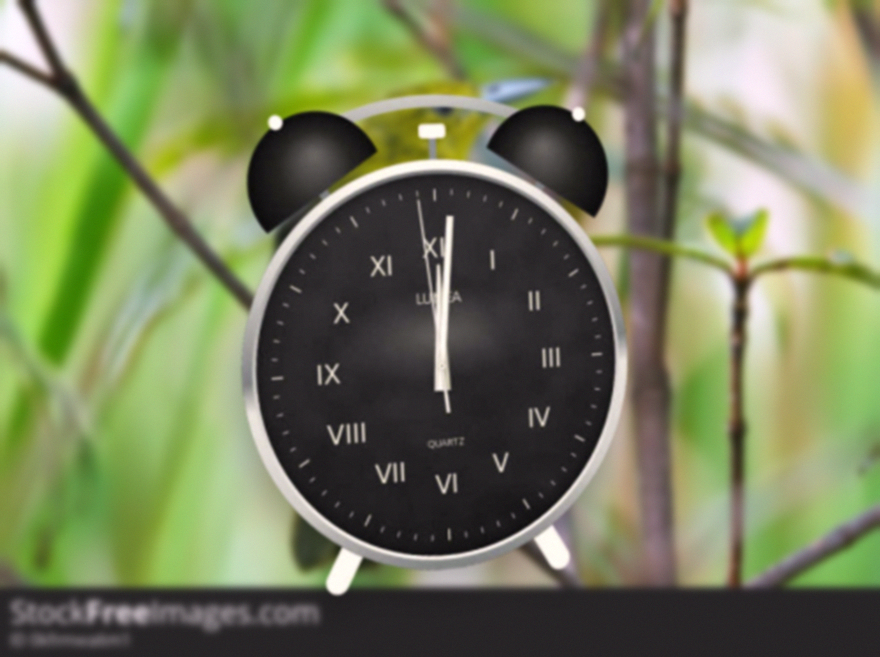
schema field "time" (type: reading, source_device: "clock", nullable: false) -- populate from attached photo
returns 12:00:59
